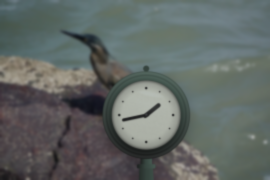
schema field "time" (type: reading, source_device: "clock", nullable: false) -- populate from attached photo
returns 1:43
